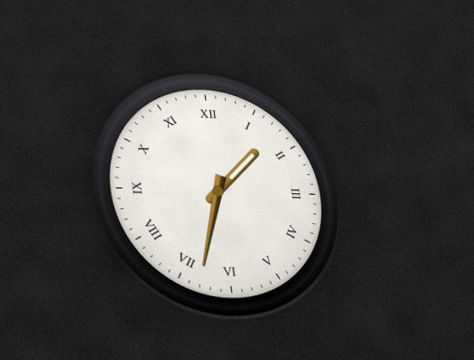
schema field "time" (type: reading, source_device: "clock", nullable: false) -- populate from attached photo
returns 1:33
